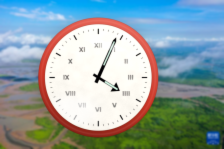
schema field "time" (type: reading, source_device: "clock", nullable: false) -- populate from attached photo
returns 4:04
